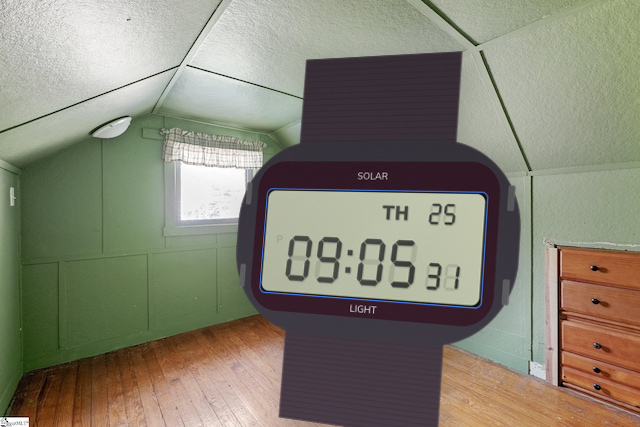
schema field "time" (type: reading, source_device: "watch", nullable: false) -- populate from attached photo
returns 9:05:31
